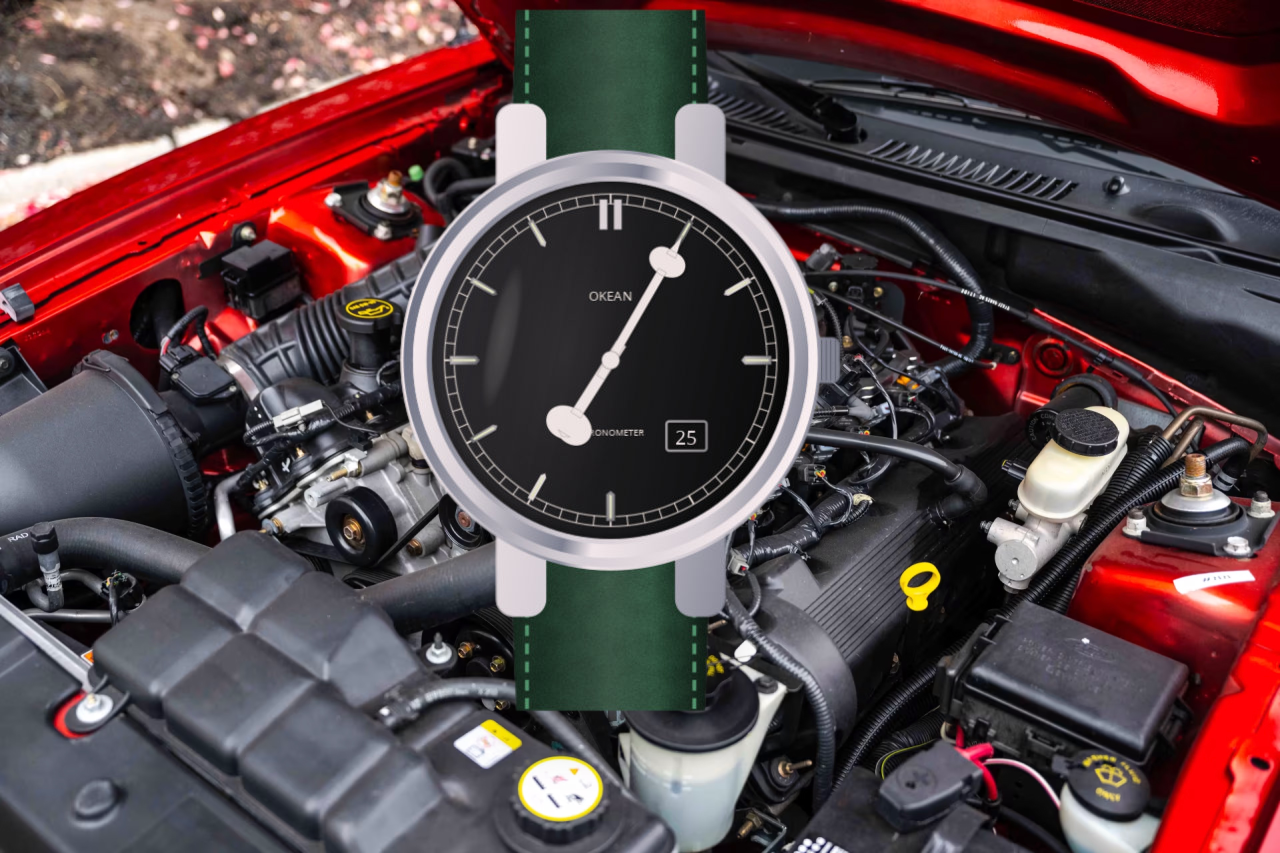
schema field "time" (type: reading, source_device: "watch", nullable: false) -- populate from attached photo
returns 7:05
